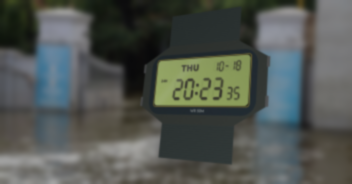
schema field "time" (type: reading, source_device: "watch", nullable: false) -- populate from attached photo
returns 20:23:35
